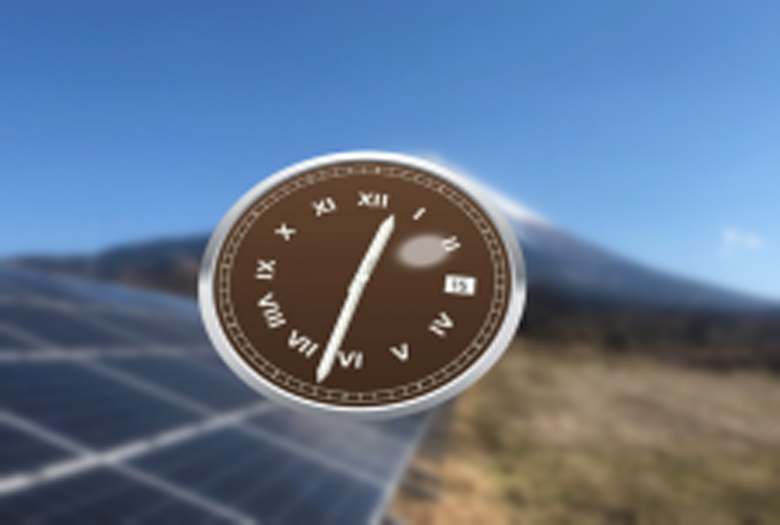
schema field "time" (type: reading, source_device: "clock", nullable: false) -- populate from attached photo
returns 12:32
